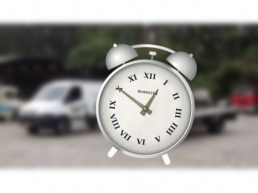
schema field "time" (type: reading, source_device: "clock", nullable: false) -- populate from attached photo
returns 12:50
